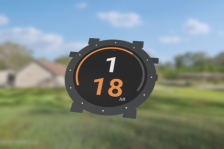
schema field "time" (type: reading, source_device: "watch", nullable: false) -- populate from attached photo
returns 1:18
